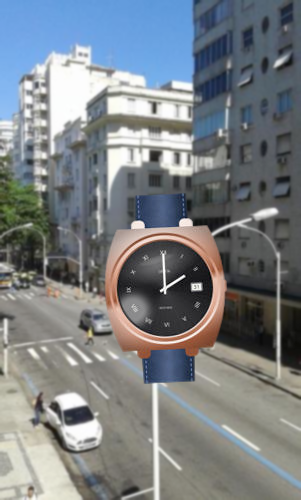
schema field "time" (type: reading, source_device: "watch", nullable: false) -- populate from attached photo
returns 2:00
